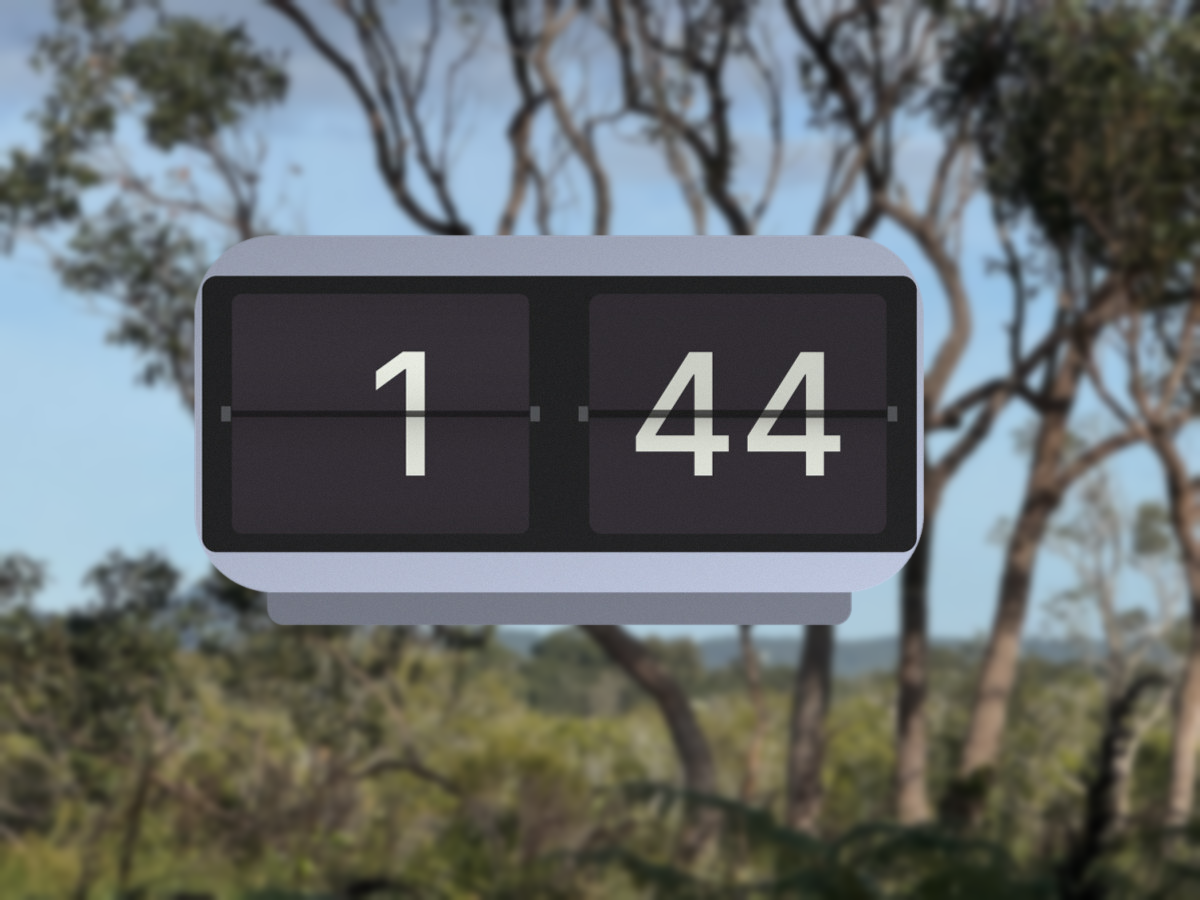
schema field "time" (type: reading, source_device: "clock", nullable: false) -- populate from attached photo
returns 1:44
